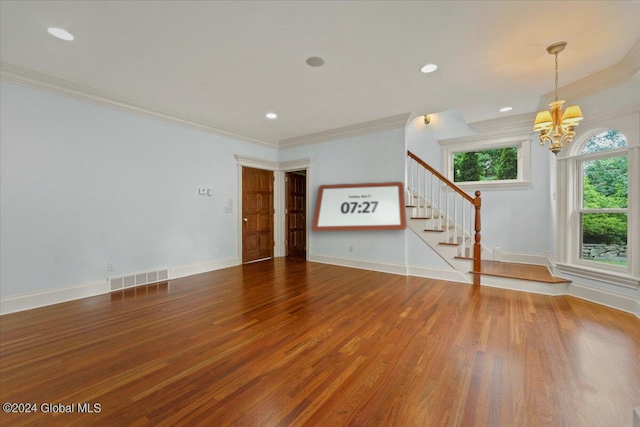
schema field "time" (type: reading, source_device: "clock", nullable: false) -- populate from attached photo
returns 7:27
